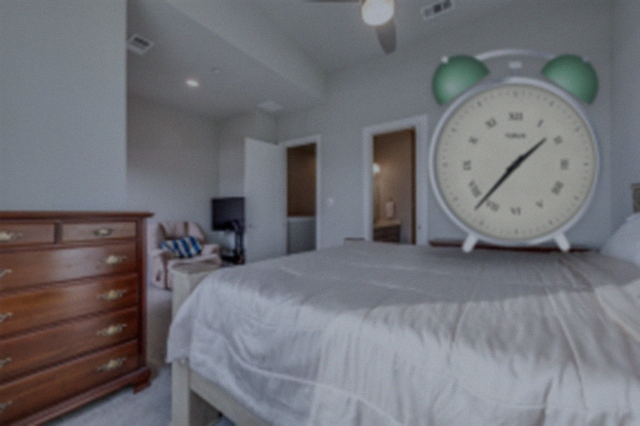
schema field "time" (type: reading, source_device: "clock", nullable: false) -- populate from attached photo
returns 1:37
